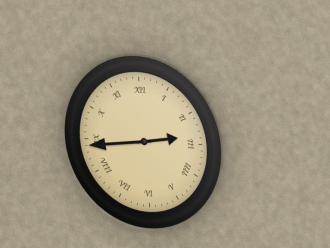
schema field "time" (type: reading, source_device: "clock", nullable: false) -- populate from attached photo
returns 2:44
